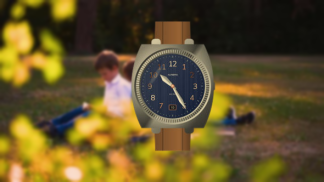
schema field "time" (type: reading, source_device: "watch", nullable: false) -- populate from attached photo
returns 10:25
